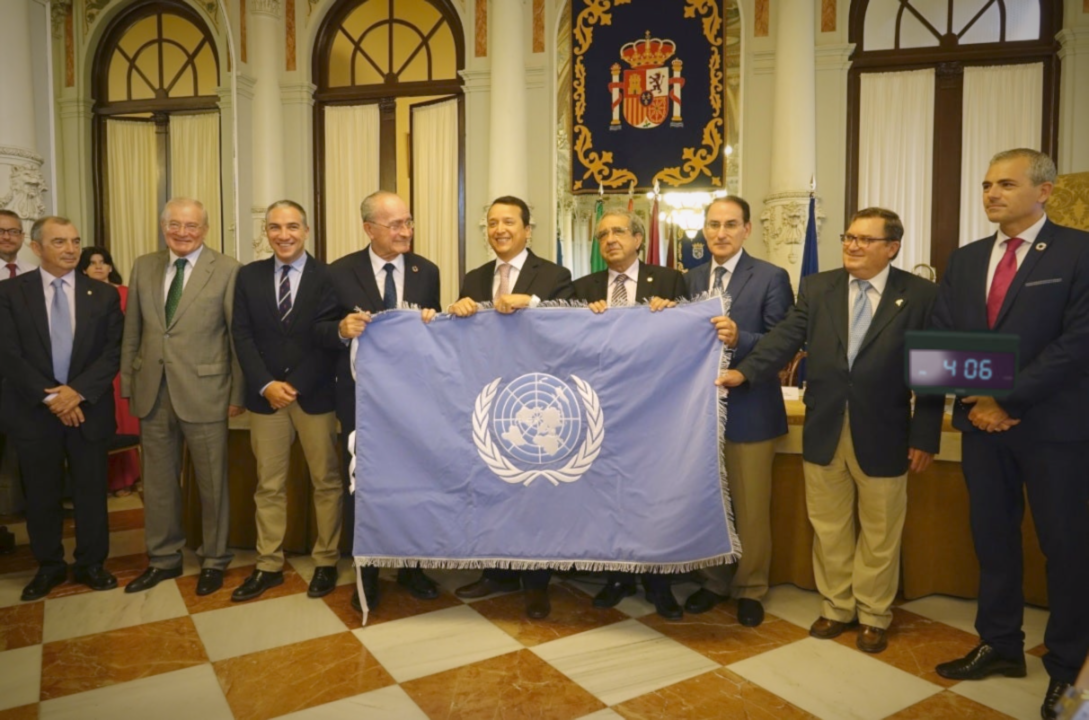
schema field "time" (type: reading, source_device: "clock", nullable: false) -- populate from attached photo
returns 4:06
